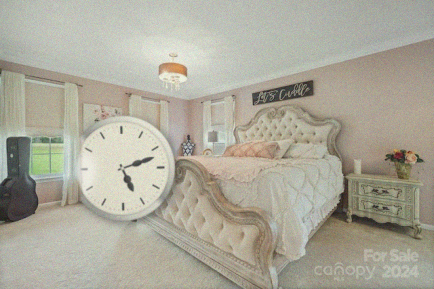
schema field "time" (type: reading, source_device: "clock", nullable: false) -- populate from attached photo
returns 5:12
